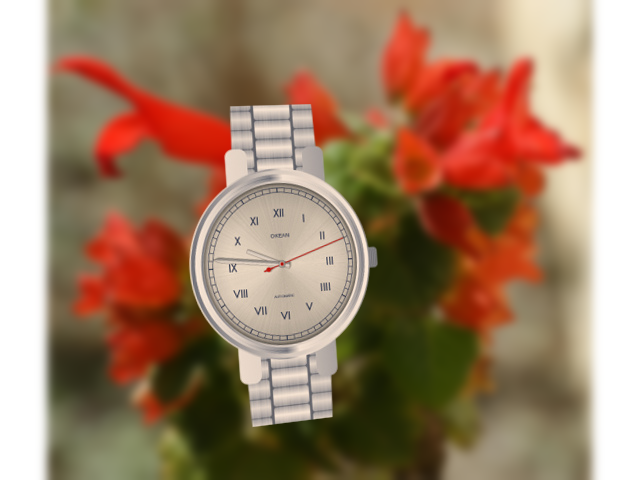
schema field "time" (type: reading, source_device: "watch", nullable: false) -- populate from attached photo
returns 9:46:12
